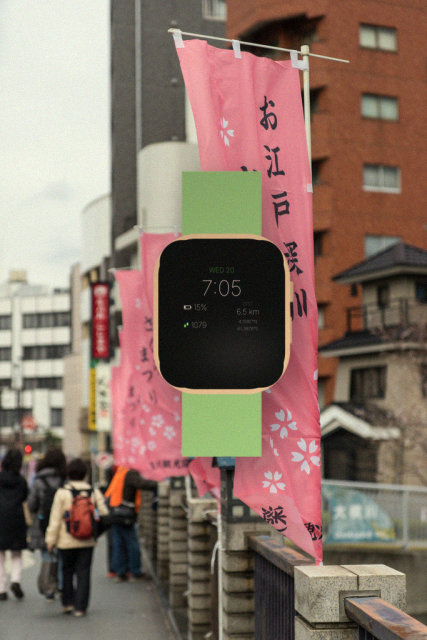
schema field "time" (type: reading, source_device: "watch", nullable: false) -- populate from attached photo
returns 7:05
